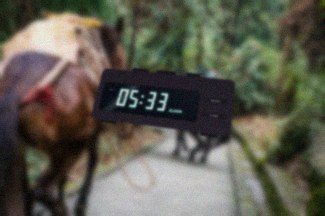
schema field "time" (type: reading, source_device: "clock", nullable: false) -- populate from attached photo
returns 5:33
